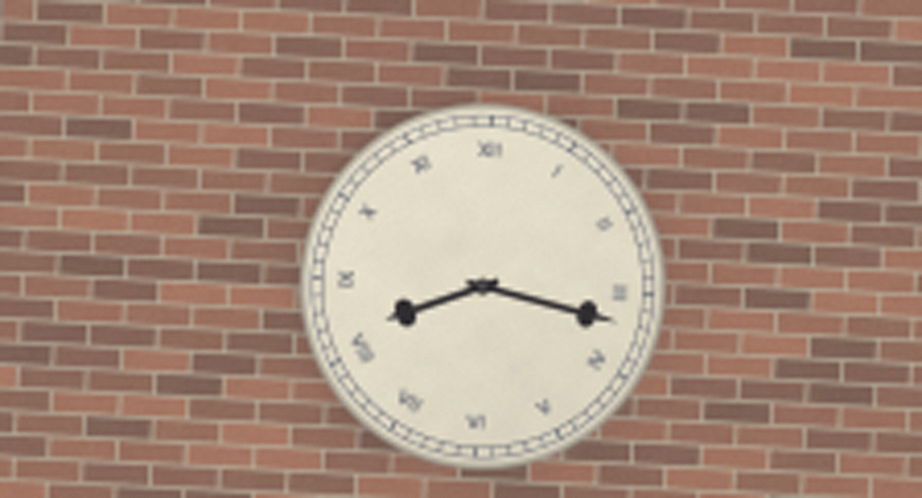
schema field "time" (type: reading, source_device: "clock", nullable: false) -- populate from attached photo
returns 8:17
